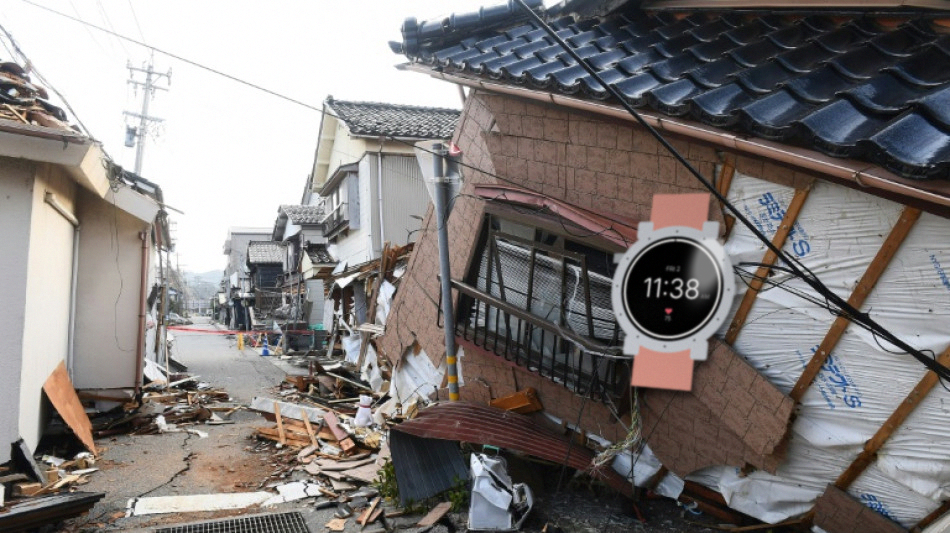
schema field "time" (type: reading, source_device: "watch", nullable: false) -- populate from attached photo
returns 11:38
